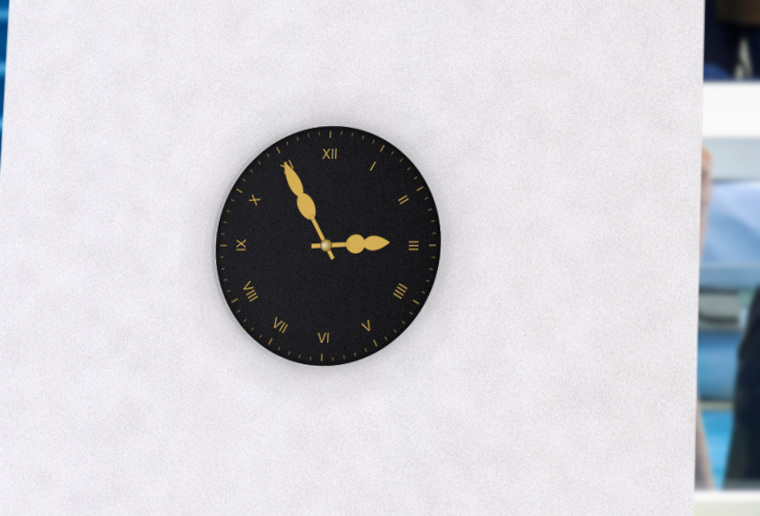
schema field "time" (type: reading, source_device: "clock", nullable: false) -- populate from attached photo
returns 2:55
